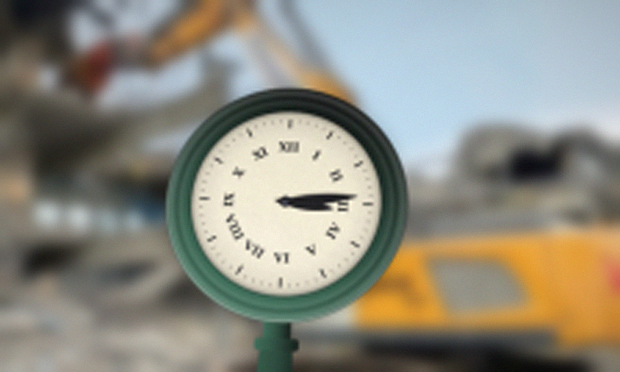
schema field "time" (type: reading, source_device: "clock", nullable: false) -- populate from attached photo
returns 3:14
